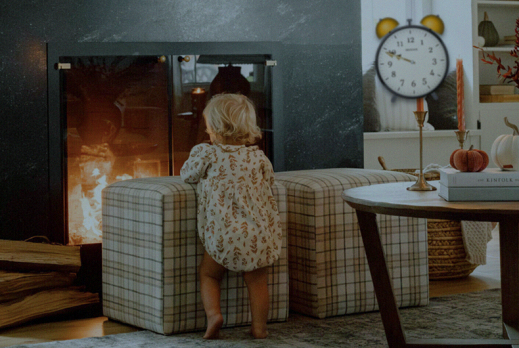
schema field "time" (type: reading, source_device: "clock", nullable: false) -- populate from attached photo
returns 9:49
